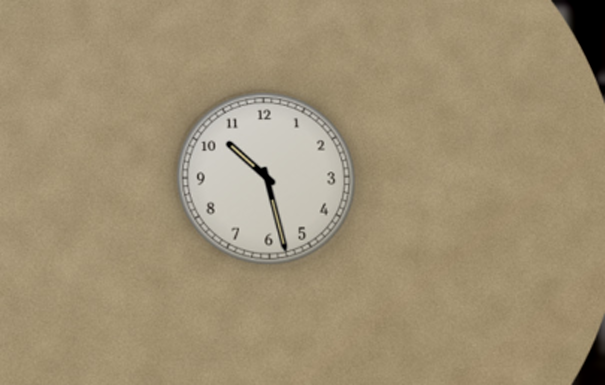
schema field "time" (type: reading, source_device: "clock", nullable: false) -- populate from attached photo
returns 10:28
